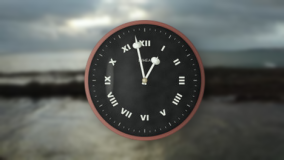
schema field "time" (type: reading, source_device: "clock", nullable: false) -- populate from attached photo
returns 12:58
